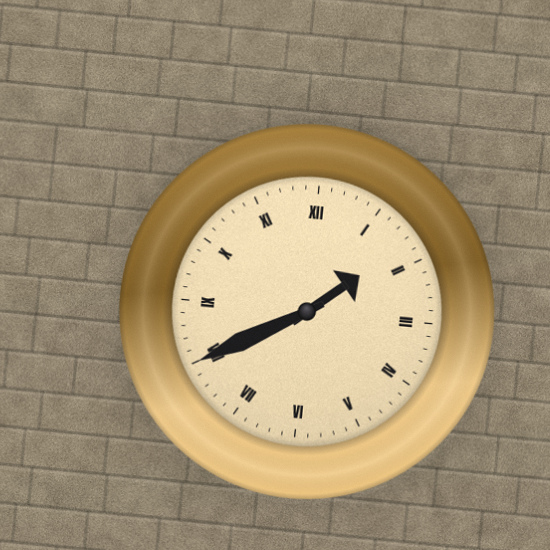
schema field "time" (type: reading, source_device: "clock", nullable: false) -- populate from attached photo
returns 1:40
